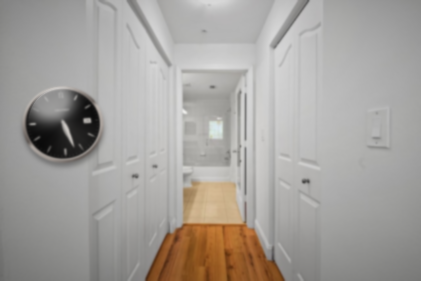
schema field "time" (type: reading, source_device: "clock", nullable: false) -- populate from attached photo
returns 5:27
